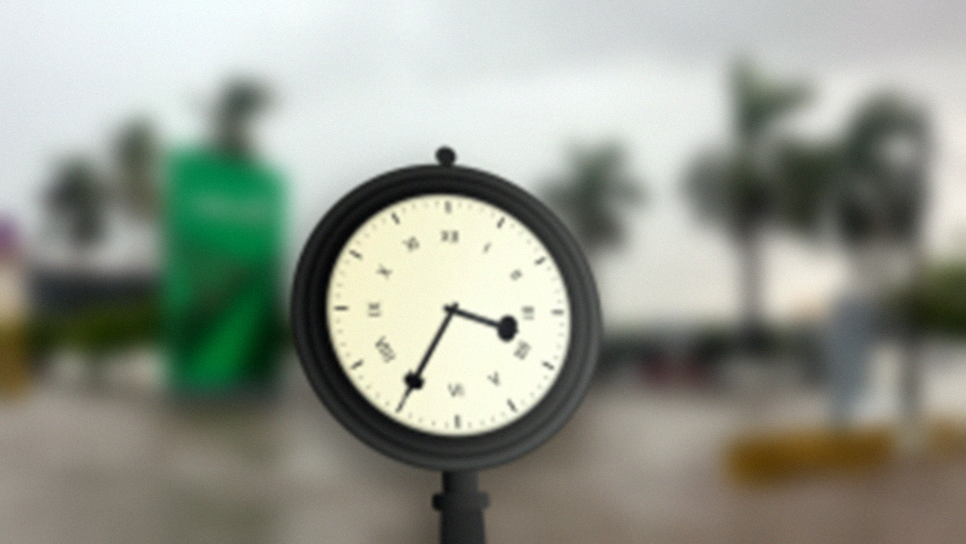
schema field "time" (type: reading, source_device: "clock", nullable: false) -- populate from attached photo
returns 3:35
